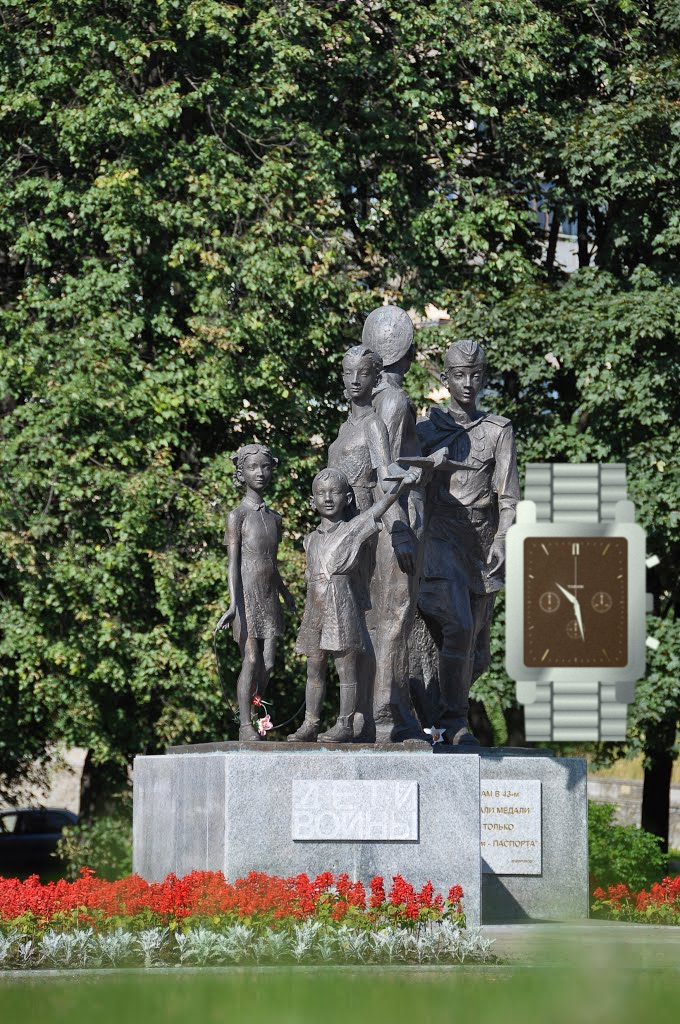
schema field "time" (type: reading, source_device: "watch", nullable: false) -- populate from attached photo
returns 10:28
